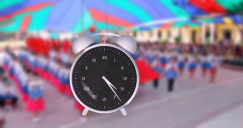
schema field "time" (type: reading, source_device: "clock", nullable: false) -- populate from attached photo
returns 4:24
